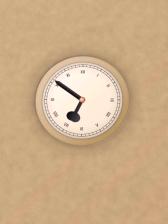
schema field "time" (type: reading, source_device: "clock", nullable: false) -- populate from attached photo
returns 6:51
